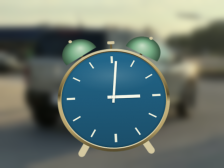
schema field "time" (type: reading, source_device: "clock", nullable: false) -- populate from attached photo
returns 3:01
